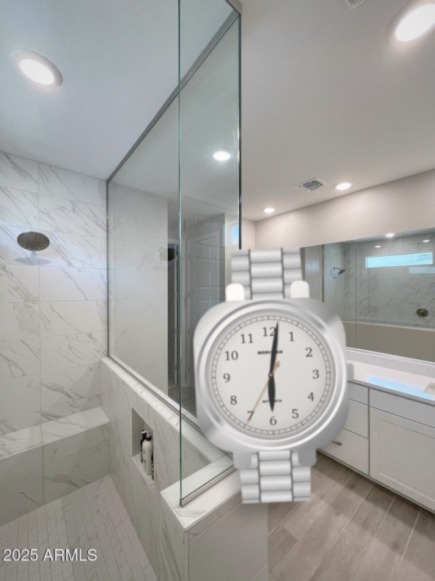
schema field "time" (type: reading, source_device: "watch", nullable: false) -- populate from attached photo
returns 6:01:35
